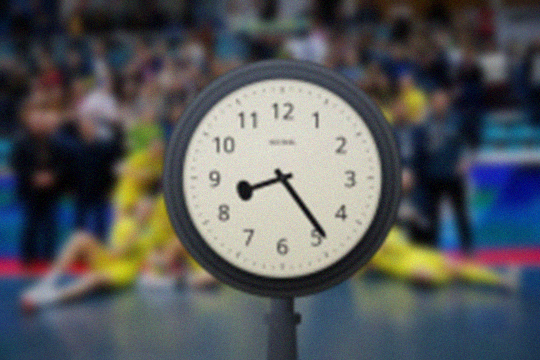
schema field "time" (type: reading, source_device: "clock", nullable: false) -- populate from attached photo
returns 8:24
